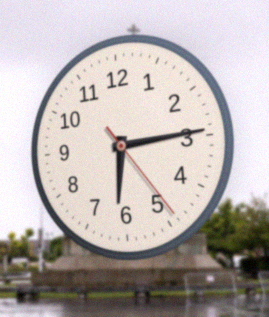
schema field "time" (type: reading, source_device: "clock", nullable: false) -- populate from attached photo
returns 6:14:24
